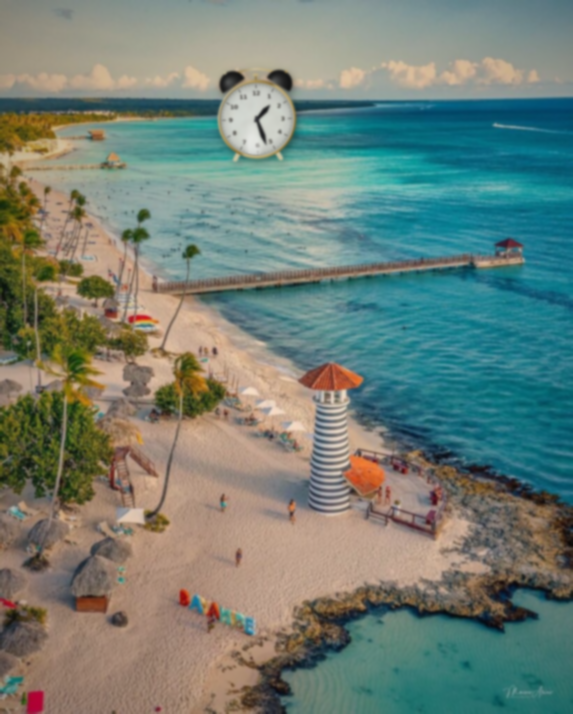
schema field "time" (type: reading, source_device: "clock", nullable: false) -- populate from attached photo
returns 1:27
